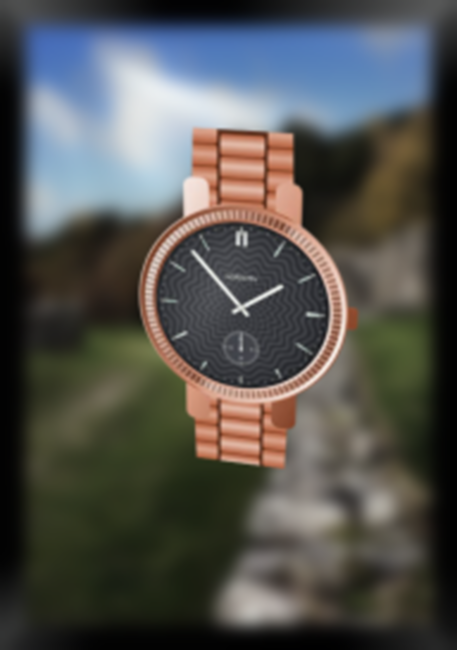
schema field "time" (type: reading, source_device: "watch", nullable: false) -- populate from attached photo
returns 1:53
